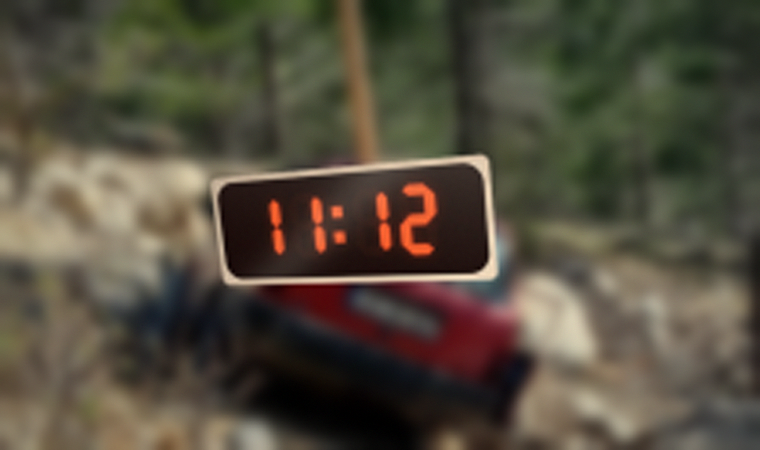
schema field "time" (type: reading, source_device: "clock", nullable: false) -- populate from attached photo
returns 11:12
